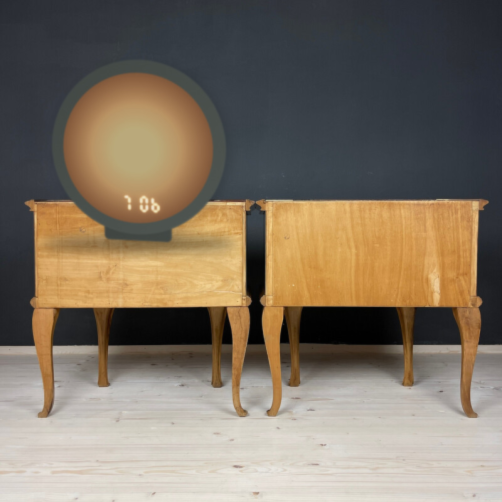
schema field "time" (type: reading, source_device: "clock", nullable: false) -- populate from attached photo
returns 7:06
